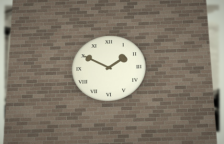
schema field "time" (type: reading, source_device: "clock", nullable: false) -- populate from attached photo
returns 1:50
